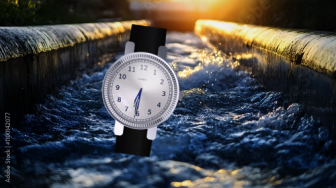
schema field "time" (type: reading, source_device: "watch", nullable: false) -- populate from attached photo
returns 6:31
